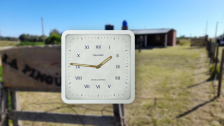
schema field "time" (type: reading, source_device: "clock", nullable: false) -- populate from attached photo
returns 1:46
